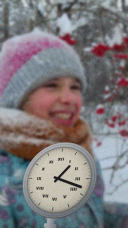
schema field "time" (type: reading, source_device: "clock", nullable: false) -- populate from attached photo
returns 1:18
